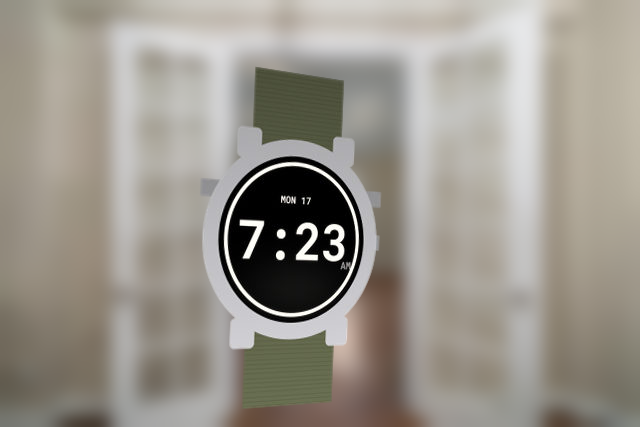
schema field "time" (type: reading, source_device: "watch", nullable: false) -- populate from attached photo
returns 7:23
